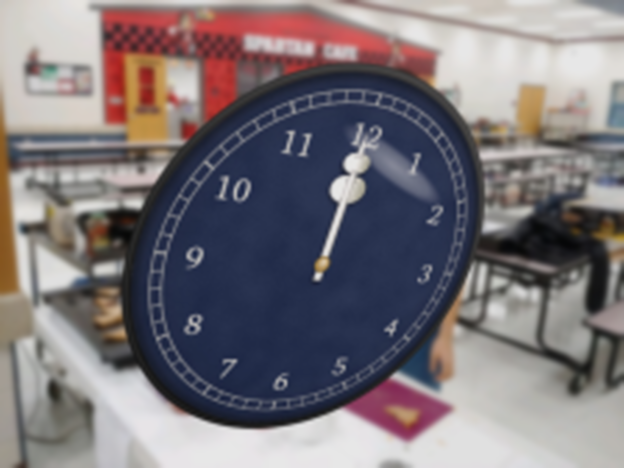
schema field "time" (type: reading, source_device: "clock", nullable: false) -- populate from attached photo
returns 12:00
